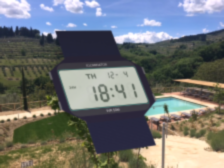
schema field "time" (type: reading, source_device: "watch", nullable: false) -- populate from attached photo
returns 18:41
